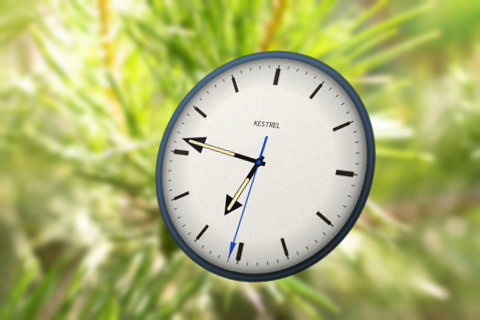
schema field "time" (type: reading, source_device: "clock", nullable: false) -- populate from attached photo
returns 6:46:31
